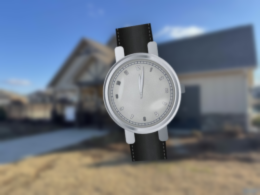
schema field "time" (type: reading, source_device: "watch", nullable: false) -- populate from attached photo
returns 12:02
